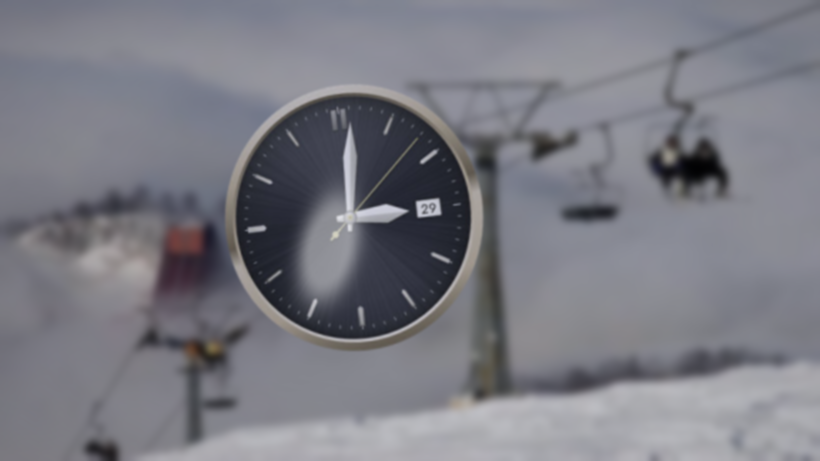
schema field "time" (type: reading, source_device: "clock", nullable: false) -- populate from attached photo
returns 3:01:08
